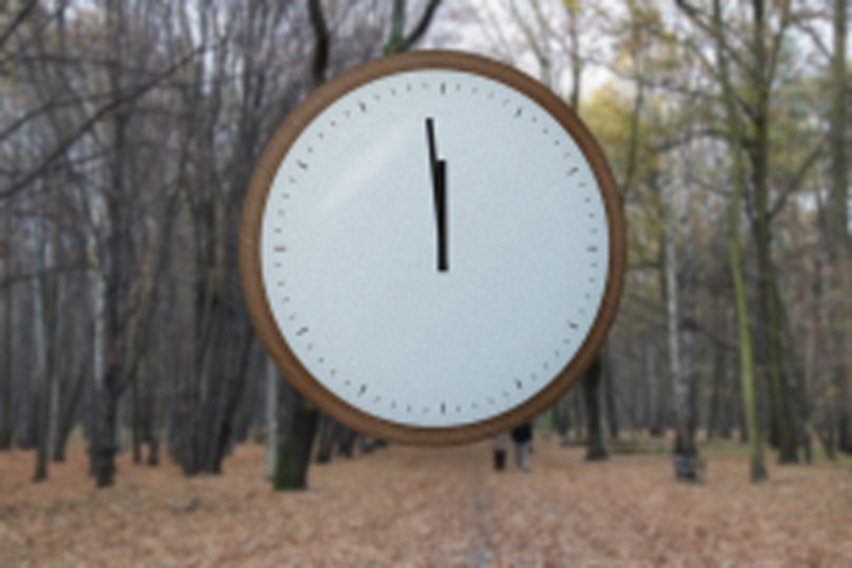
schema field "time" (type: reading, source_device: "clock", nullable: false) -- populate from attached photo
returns 11:59
